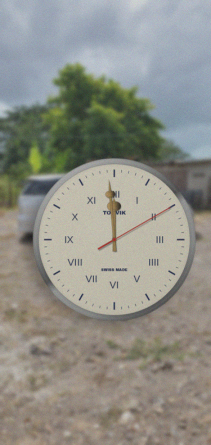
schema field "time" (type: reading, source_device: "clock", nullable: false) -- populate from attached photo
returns 11:59:10
